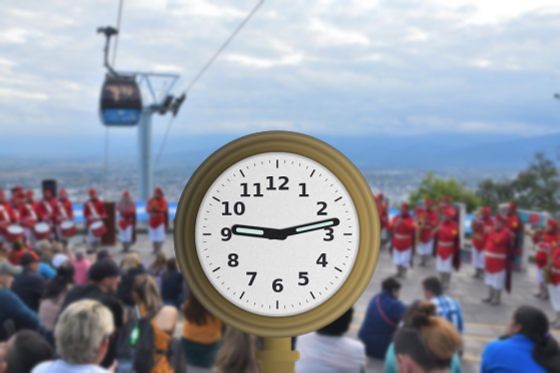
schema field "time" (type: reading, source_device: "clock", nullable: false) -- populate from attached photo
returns 9:13
